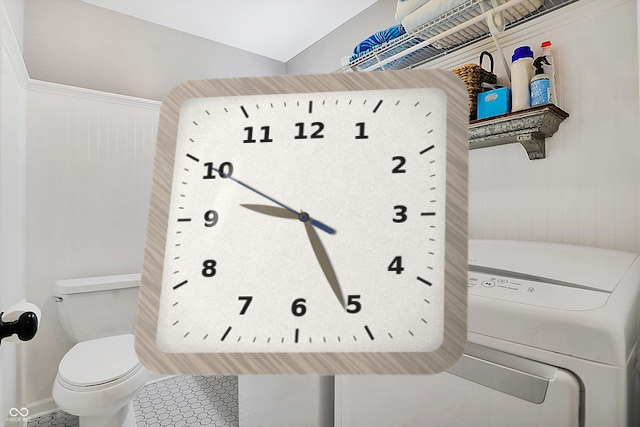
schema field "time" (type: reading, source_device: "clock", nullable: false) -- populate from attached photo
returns 9:25:50
